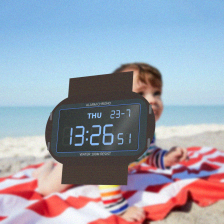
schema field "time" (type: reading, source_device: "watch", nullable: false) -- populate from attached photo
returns 13:26:51
